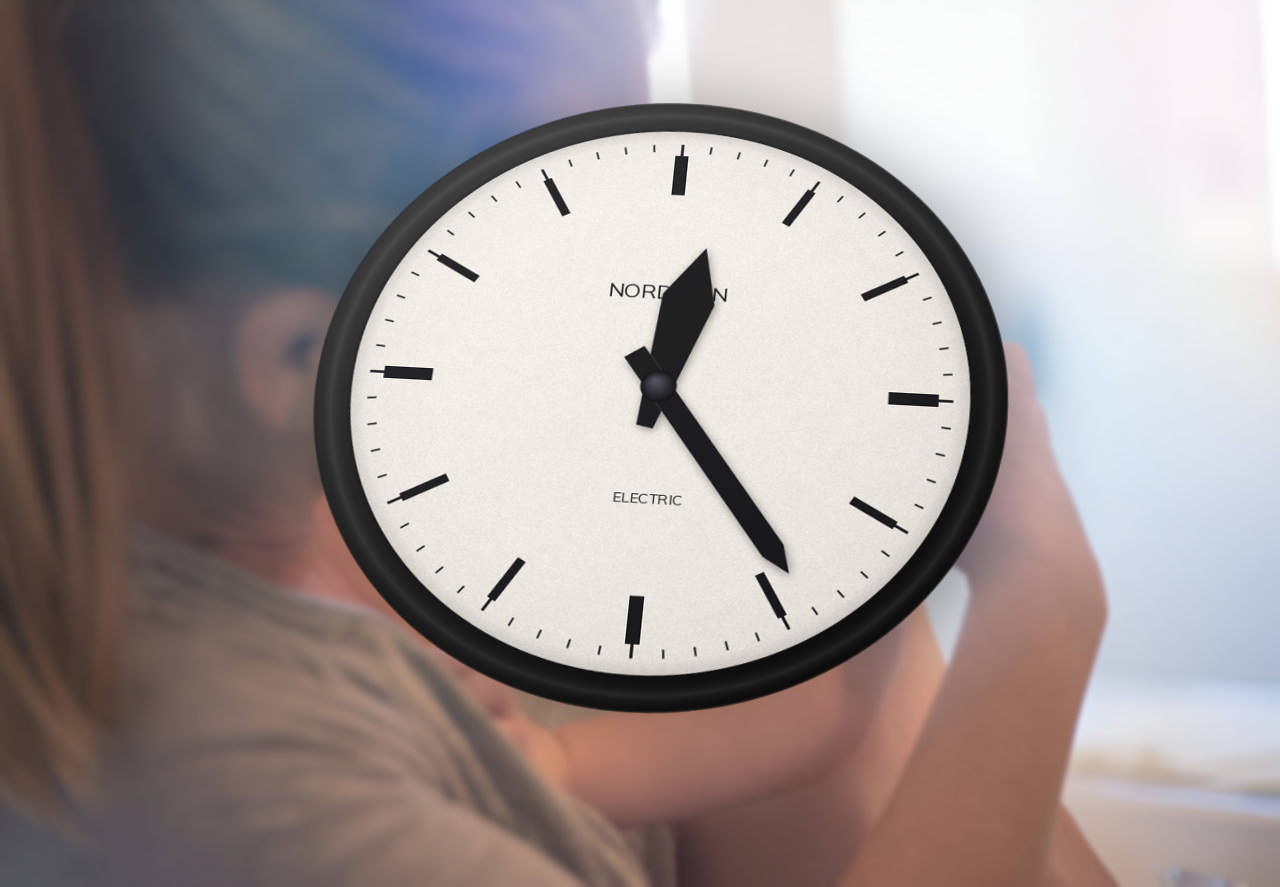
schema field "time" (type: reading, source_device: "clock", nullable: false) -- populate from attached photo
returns 12:24
